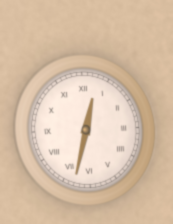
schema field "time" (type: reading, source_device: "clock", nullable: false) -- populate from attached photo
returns 12:33
